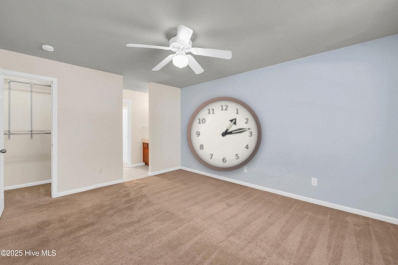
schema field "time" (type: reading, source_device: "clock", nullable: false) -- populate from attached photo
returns 1:13
